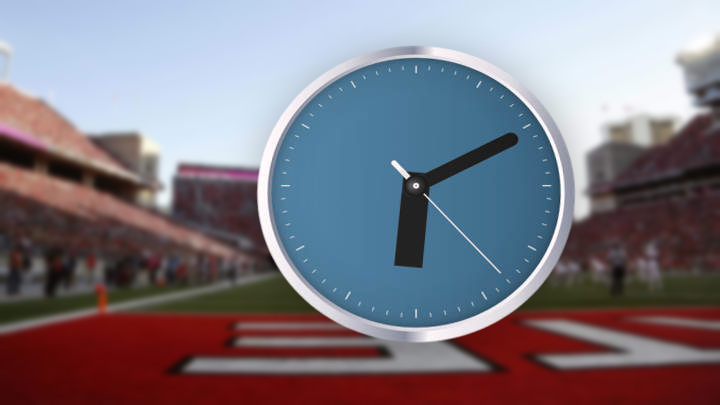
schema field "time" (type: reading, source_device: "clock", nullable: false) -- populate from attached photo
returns 6:10:23
